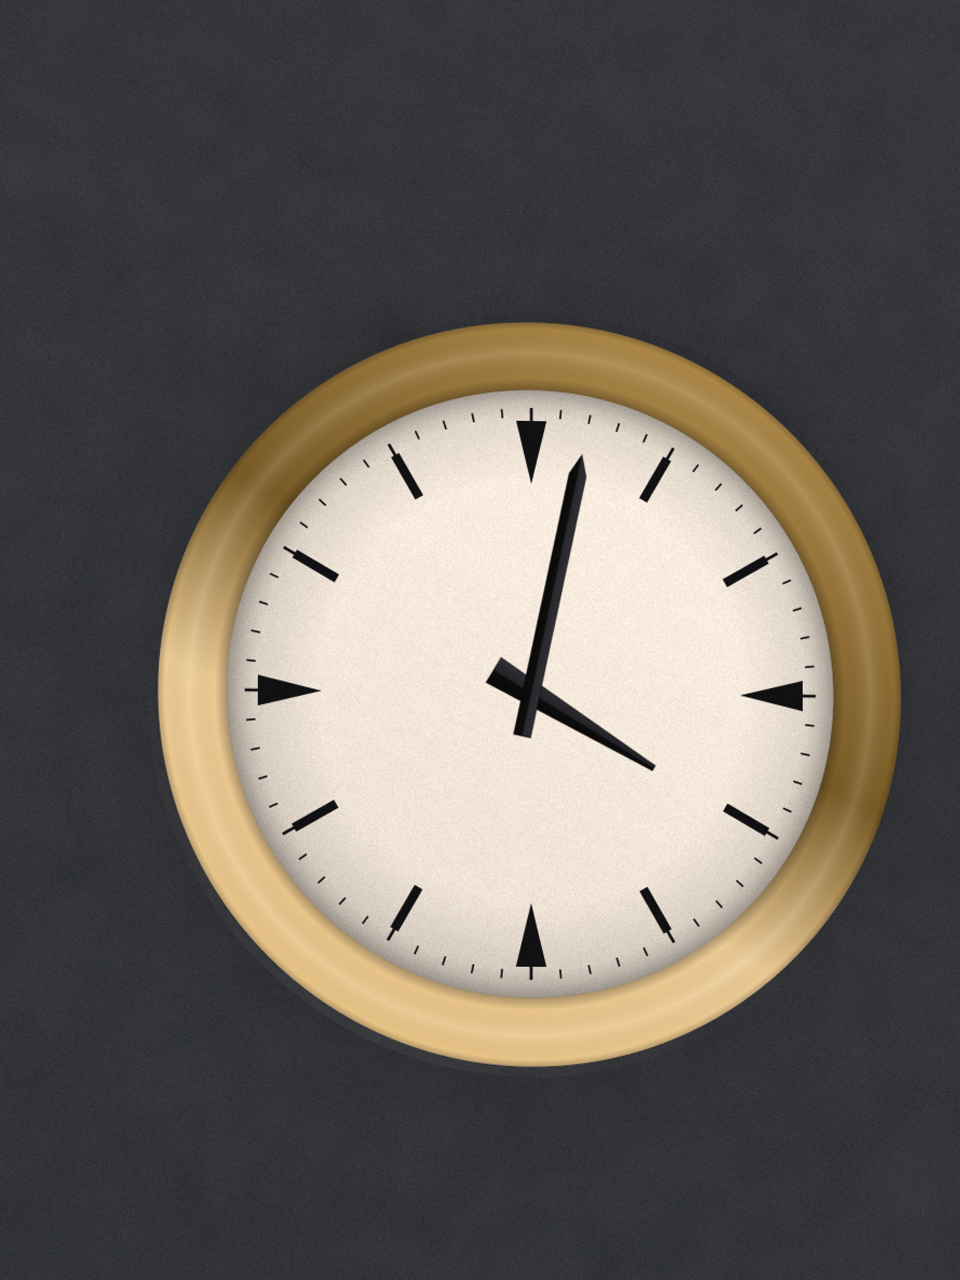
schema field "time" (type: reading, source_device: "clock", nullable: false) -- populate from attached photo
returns 4:02
